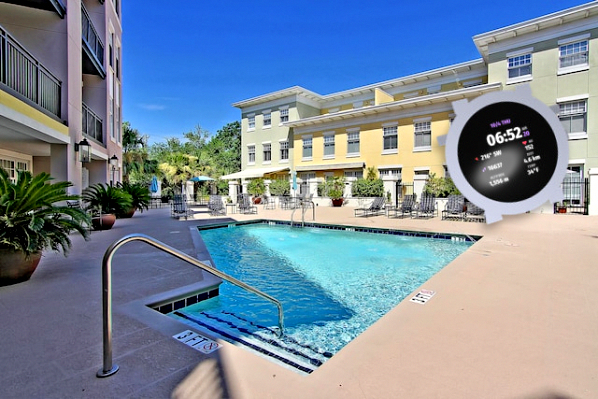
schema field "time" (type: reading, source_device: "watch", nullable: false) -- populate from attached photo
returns 6:52
